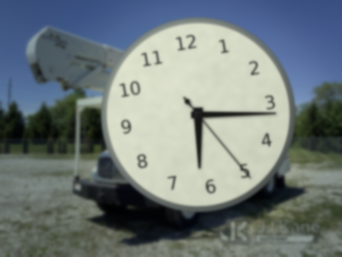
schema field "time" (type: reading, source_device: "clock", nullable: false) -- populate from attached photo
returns 6:16:25
